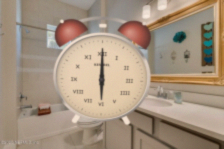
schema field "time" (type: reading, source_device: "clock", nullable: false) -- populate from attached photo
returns 6:00
